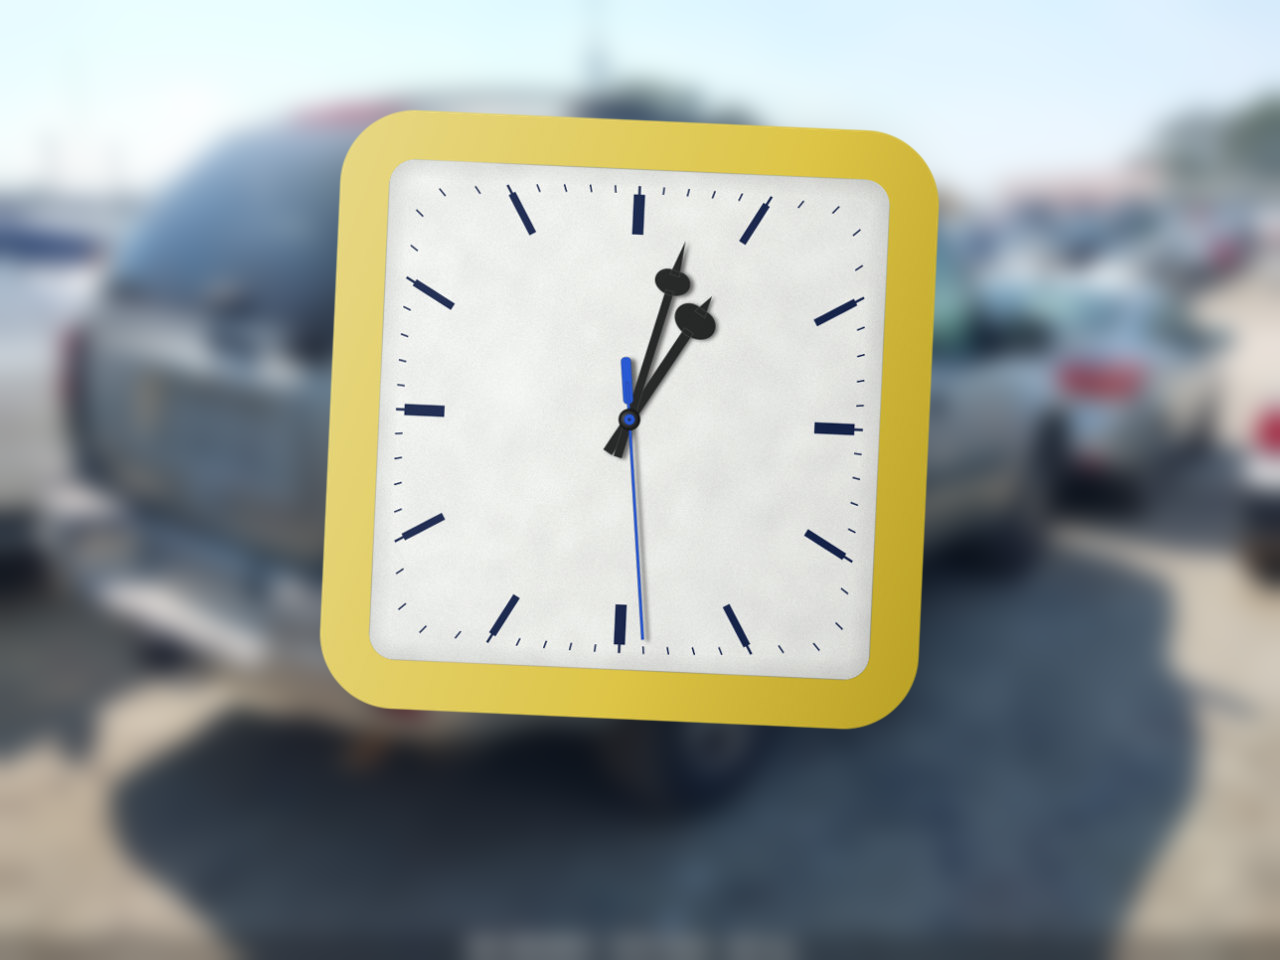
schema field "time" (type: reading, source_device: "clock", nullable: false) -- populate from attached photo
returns 1:02:29
